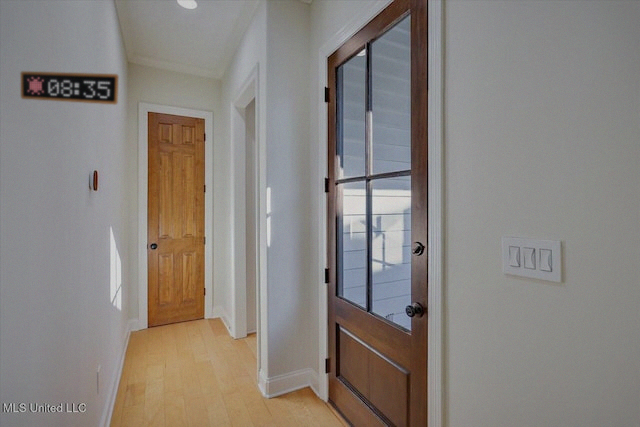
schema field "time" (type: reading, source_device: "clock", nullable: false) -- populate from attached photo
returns 8:35
